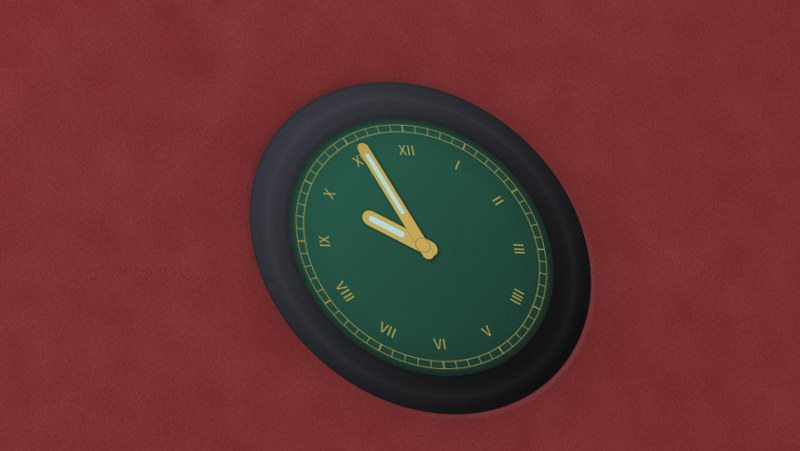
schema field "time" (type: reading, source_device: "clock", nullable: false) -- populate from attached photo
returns 9:56
